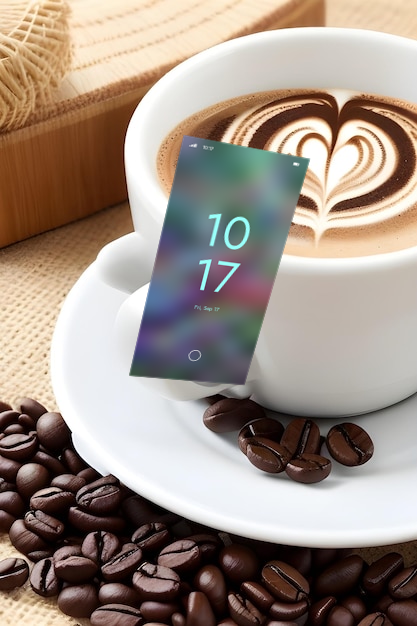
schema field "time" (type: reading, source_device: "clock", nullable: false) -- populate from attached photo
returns 10:17
